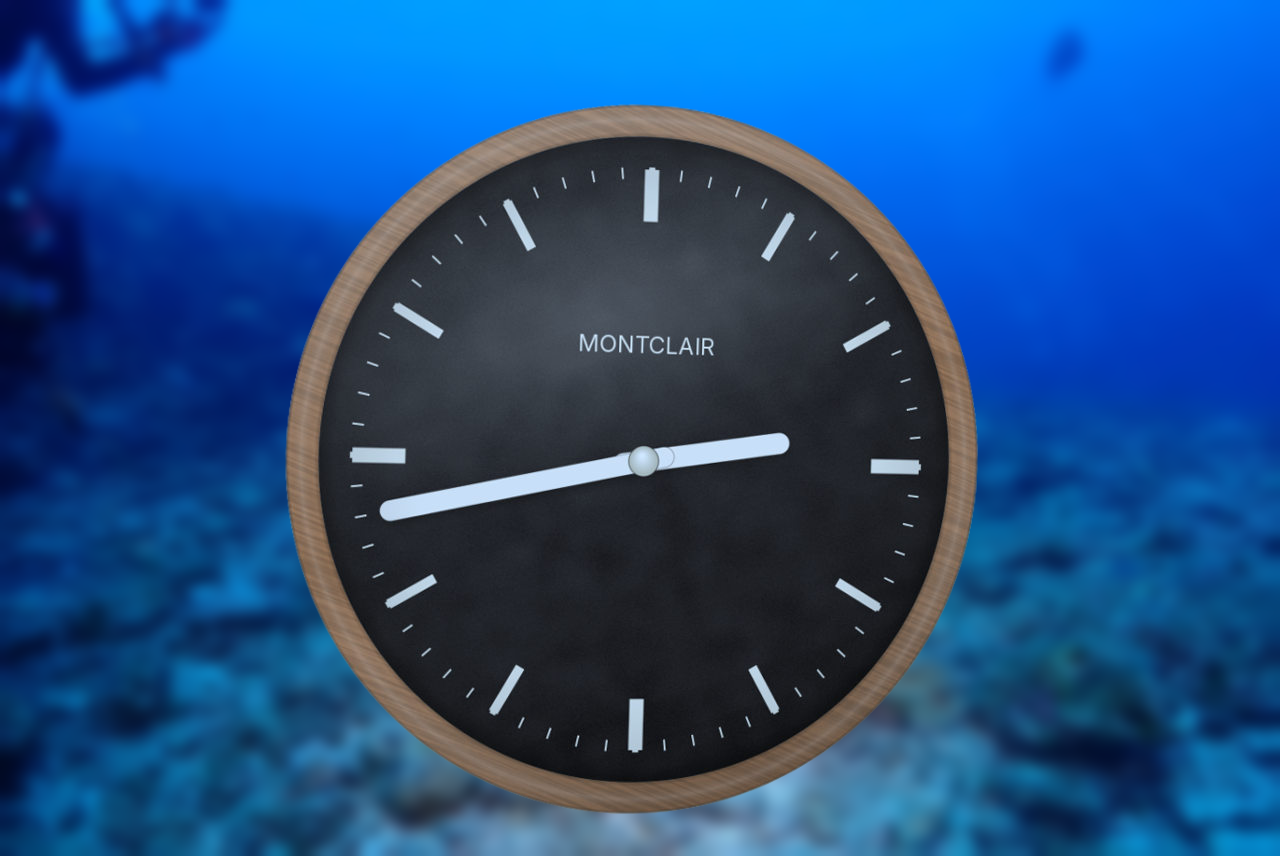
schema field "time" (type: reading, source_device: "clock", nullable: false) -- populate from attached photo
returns 2:43
